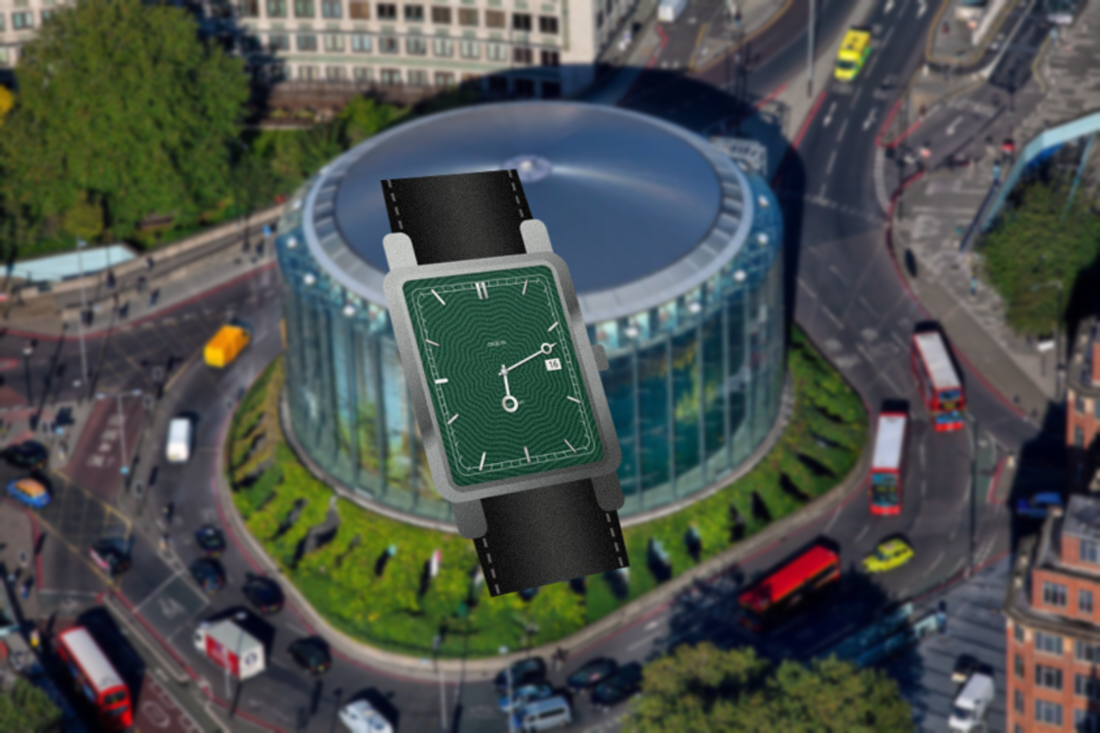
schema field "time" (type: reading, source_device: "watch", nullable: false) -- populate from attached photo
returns 6:12
